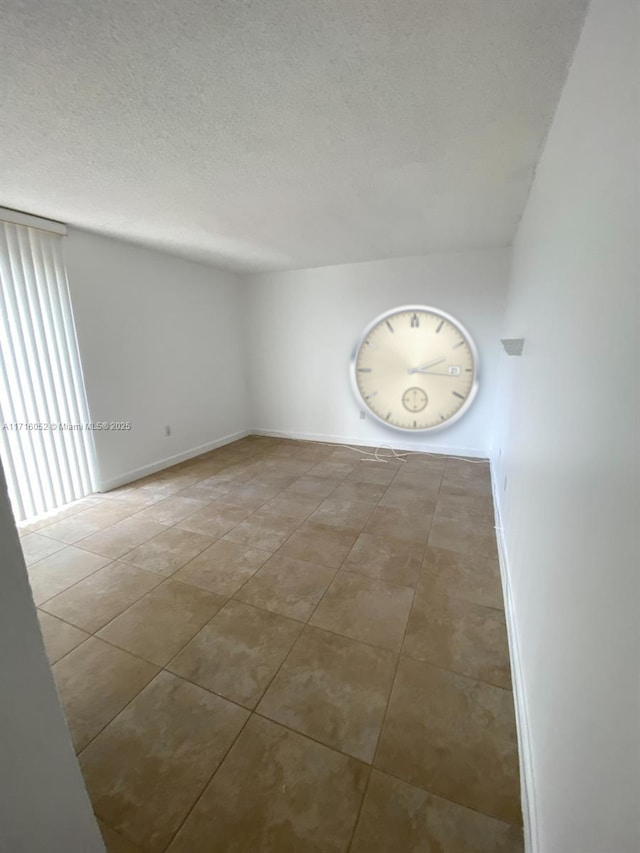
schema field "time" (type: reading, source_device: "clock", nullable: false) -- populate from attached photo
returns 2:16
